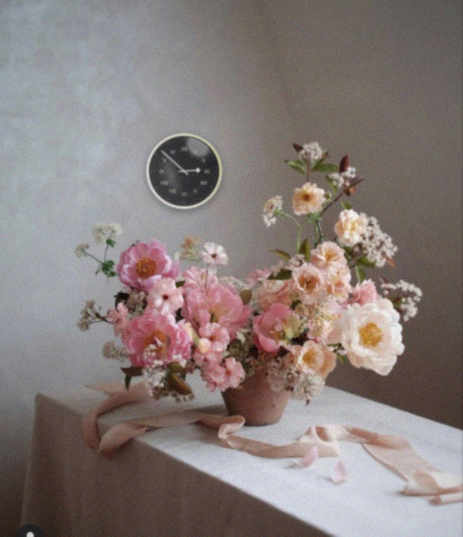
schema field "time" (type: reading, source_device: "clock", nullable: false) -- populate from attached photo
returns 2:52
